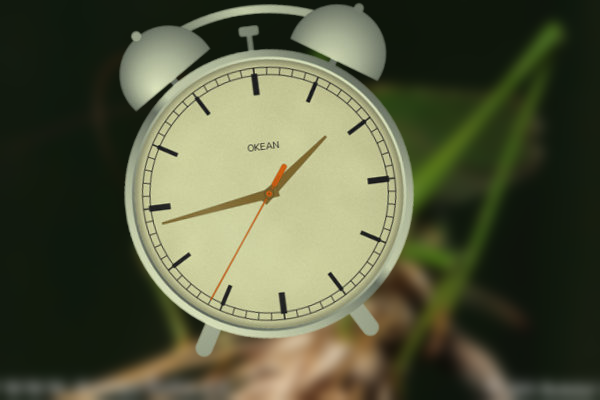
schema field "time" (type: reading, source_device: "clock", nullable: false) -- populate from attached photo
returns 1:43:36
